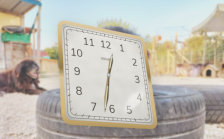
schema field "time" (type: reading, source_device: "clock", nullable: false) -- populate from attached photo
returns 12:32
